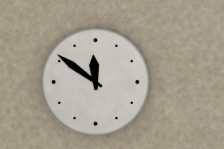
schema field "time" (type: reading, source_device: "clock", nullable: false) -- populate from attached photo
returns 11:51
